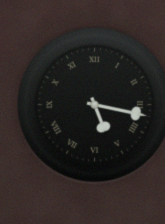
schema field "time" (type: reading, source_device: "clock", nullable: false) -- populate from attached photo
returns 5:17
